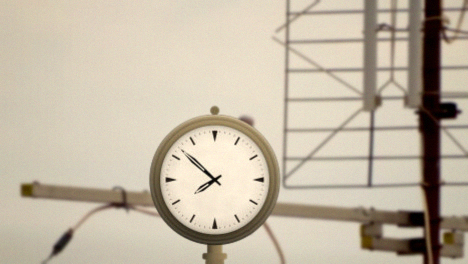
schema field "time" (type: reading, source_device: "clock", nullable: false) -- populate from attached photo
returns 7:52
